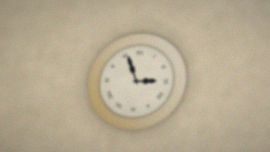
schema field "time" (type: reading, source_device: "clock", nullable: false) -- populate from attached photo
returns 2:56
